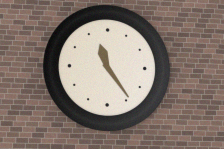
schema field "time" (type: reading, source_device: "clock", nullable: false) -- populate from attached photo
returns 11:24
